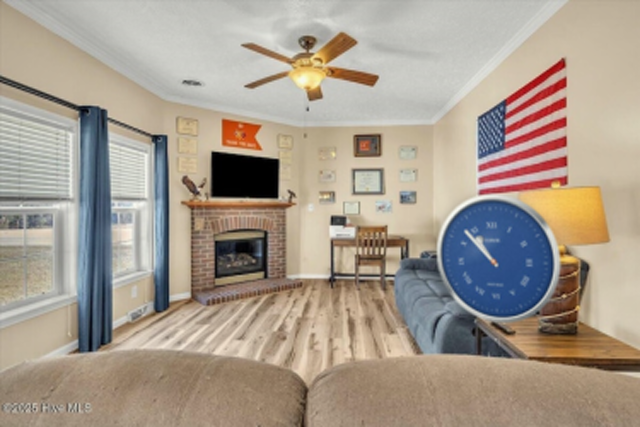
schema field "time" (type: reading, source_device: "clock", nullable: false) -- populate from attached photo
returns 10:53
